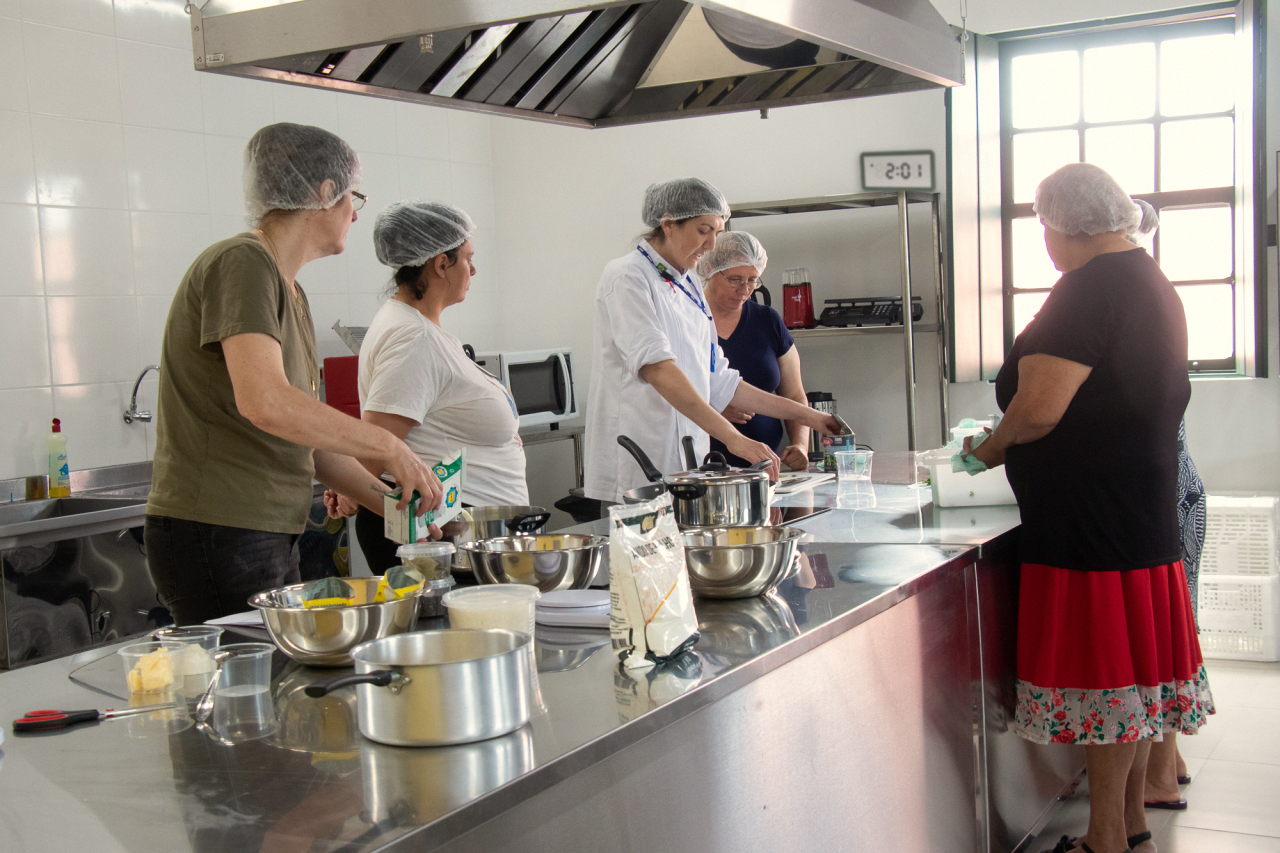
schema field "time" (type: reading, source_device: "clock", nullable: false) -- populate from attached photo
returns 2:01
